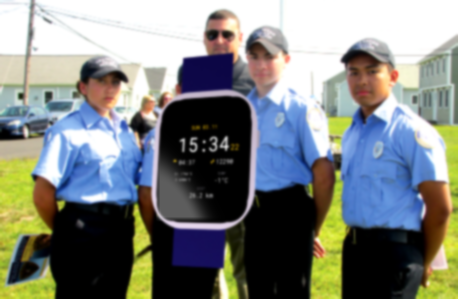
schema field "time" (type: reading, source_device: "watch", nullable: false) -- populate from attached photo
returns 15:34
